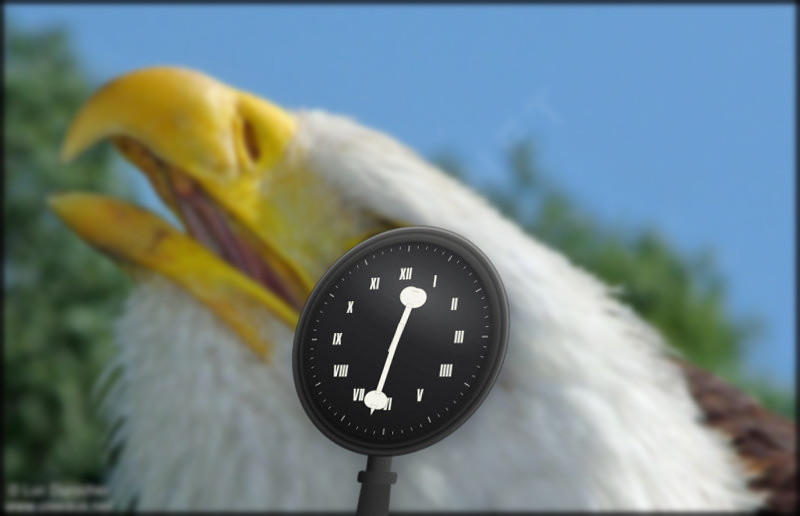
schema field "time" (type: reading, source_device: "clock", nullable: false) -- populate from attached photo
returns 12:32
